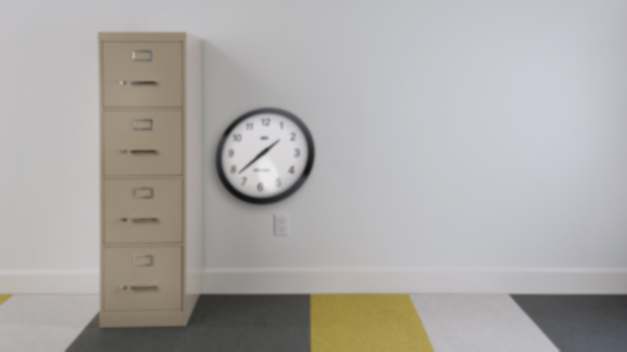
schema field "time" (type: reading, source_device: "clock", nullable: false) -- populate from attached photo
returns 1:38
